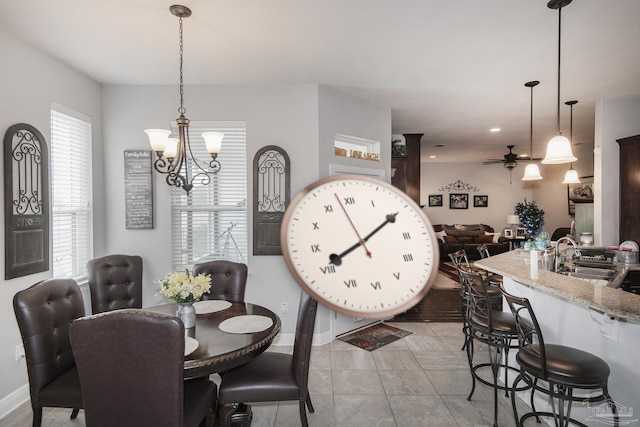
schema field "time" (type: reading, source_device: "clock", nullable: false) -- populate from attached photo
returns 8:09:58
